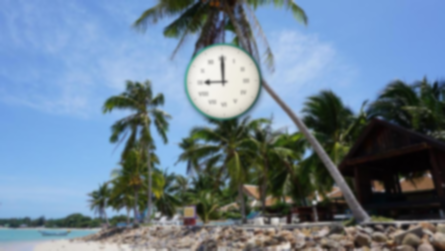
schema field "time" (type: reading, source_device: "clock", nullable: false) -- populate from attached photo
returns 9:00
